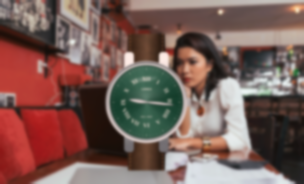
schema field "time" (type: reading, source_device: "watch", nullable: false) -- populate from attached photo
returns 9:16
